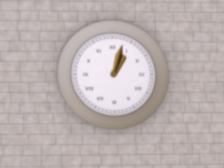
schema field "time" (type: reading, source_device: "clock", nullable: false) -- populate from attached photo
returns 1:03
